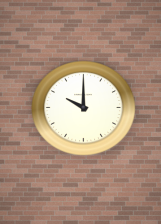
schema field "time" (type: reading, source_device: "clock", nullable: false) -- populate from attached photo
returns 10:00
